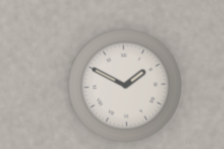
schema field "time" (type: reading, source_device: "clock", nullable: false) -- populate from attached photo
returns 1:50
